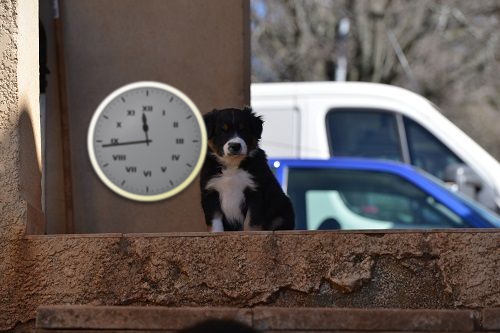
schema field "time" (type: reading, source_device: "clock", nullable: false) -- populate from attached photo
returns 11:44
